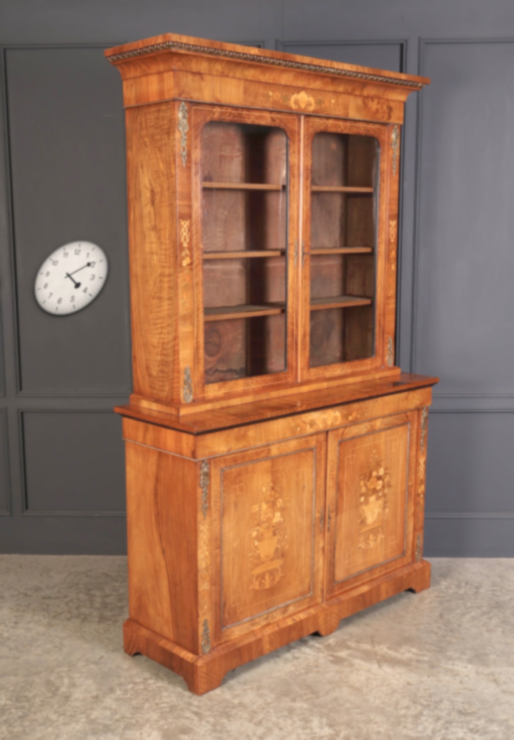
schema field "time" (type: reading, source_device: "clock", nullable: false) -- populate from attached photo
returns 4:09
